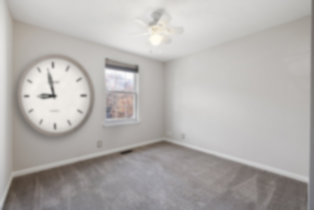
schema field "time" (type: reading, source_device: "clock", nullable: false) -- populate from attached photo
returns 8:58
